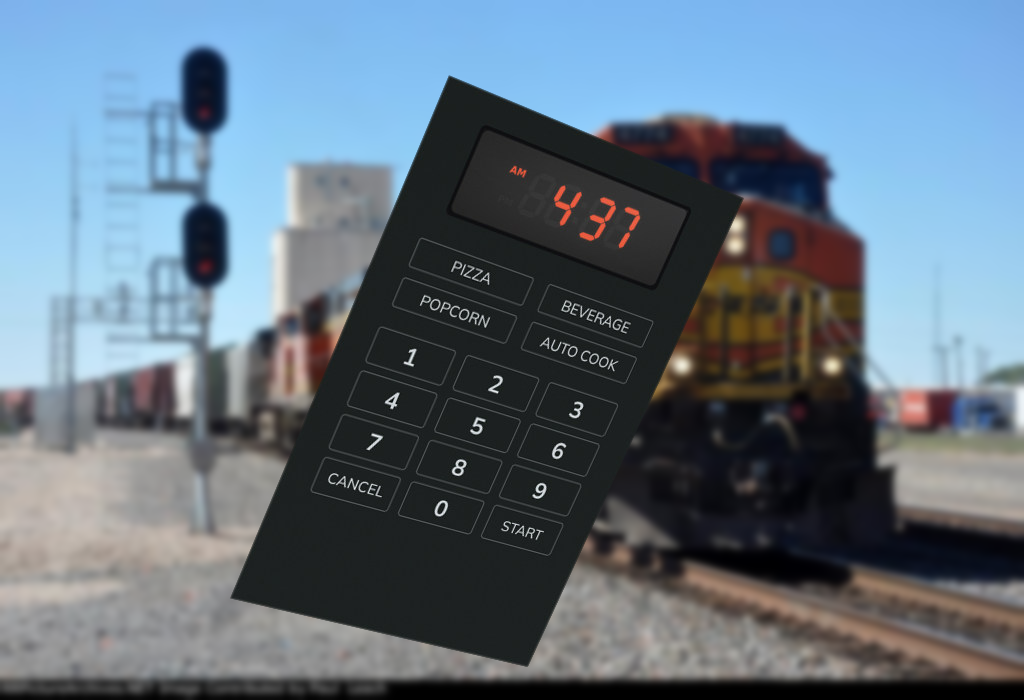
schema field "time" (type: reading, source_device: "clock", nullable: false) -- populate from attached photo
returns 4:37
